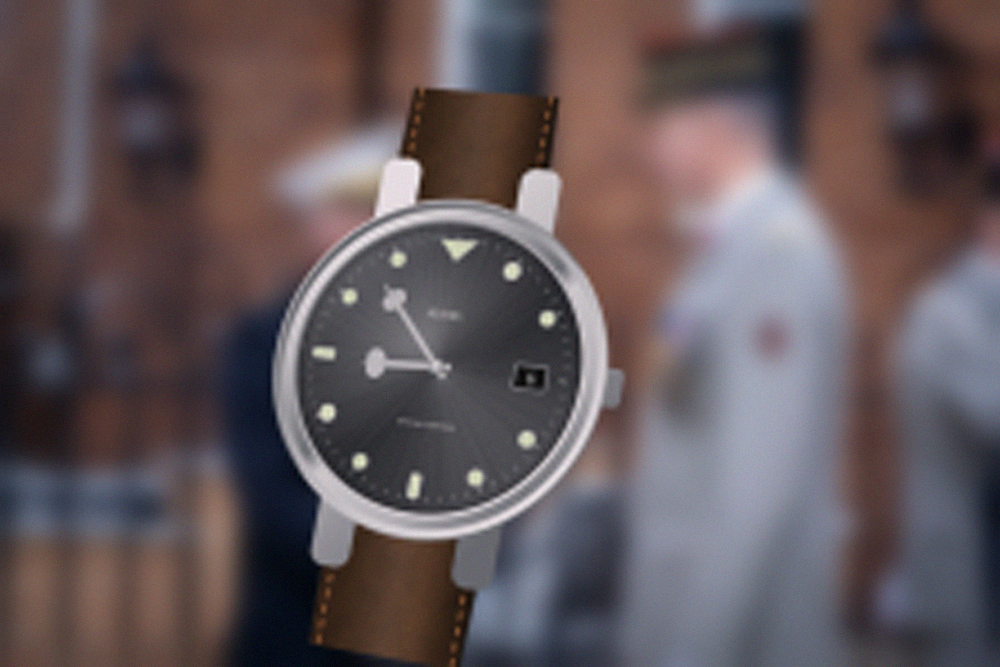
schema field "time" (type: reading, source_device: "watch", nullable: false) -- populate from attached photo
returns 8:53
